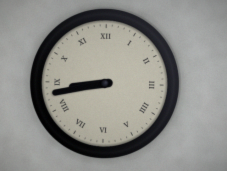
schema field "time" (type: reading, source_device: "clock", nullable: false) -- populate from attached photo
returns 8:43
